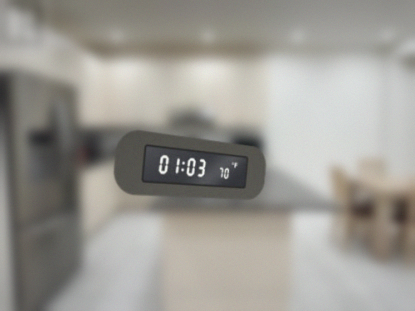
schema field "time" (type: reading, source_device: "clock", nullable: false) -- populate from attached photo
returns 1:03
